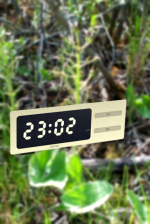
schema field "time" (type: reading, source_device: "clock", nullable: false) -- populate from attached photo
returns 23:02
